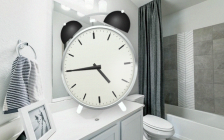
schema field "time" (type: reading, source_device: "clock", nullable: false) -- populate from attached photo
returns 4:45
